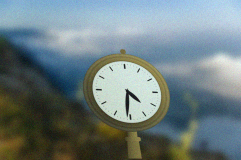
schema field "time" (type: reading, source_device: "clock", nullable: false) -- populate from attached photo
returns 4:31
